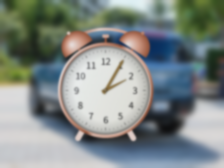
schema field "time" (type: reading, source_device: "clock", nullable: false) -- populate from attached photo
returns 2:05
